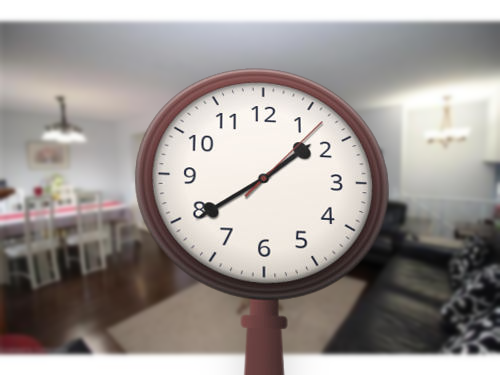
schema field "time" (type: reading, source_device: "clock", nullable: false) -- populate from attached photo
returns 1:39:07
